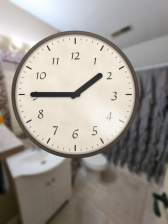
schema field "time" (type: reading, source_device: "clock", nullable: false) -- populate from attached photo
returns 1:45
